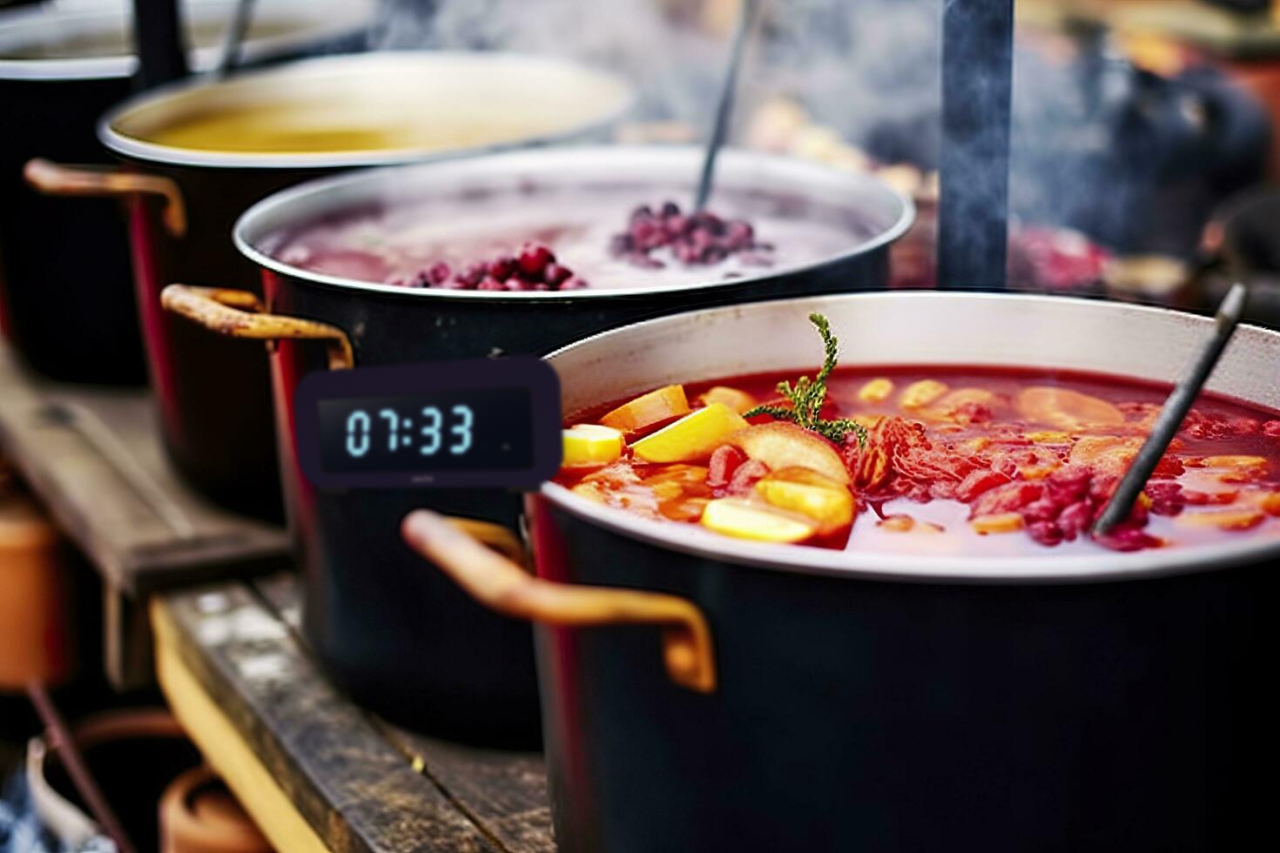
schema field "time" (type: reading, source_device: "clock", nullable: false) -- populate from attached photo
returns 7:33
